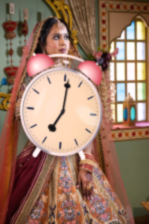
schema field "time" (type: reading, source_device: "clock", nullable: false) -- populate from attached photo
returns 7:01
